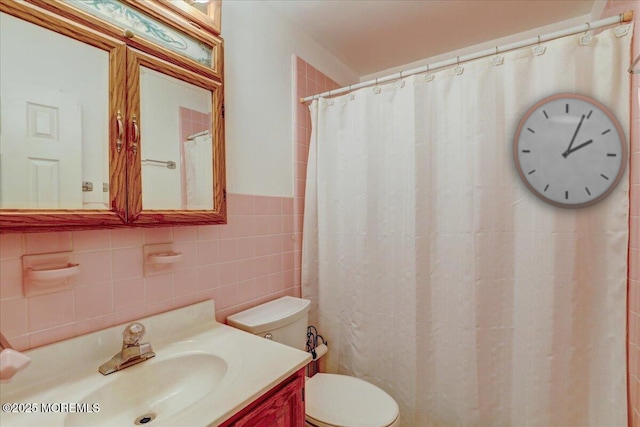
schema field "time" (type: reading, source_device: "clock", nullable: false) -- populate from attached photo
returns 2:04
